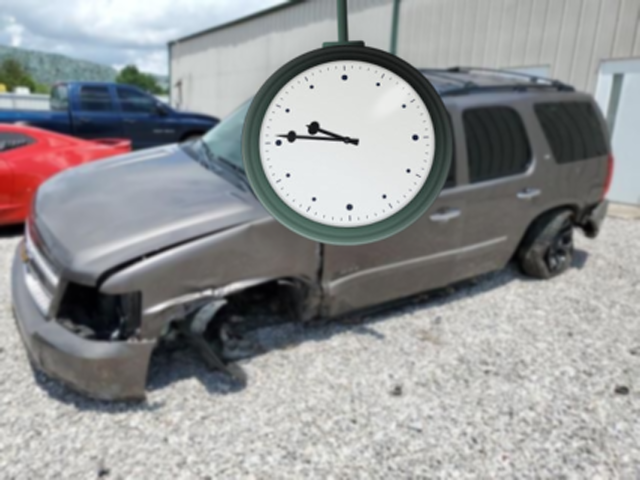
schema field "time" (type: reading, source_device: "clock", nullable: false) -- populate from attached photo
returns 9:46
